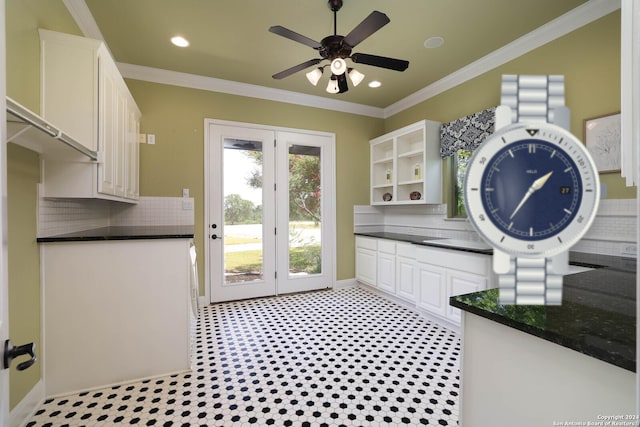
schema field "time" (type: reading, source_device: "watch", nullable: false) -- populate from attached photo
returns 1:36
